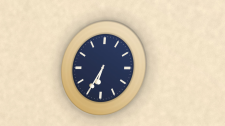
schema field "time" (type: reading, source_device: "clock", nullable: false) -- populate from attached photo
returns 6:35
